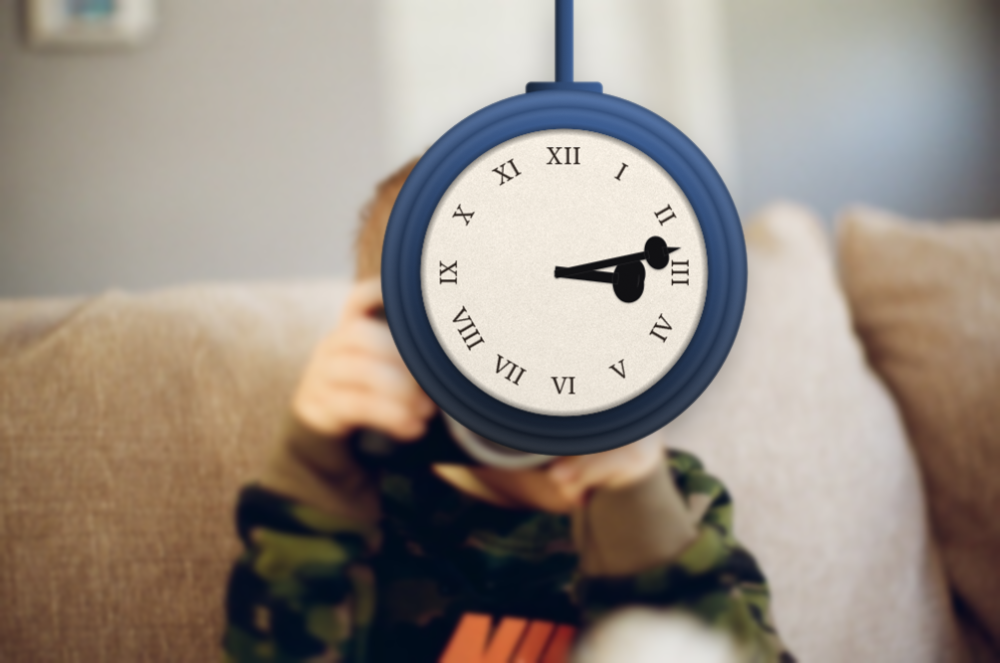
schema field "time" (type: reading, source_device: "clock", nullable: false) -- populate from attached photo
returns 3:13
